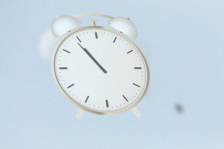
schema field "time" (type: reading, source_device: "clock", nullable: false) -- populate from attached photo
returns 10:54
